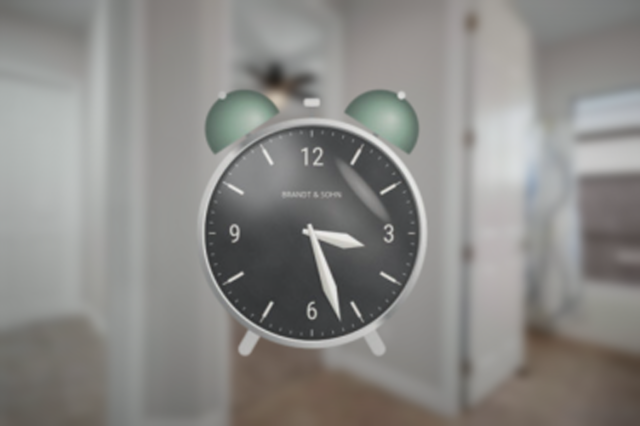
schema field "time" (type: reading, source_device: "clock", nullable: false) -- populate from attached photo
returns 3:27
